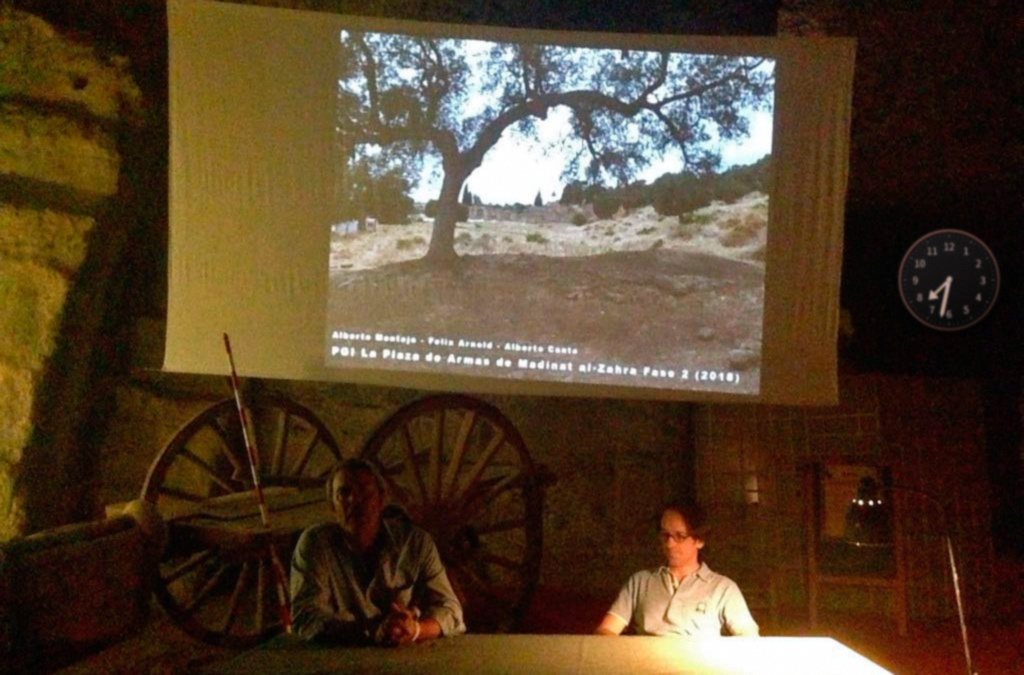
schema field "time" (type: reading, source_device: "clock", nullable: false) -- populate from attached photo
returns 7:32
